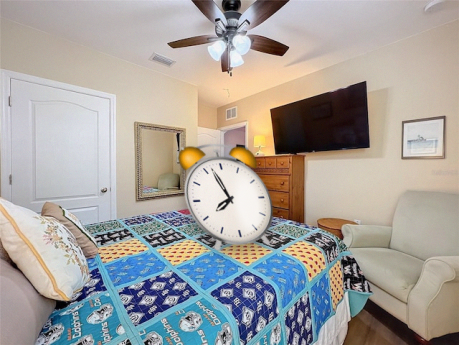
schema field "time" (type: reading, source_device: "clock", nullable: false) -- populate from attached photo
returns 7:57
